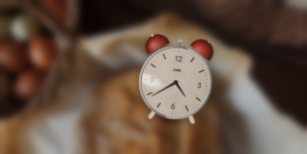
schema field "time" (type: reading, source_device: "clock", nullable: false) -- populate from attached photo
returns 4:39
